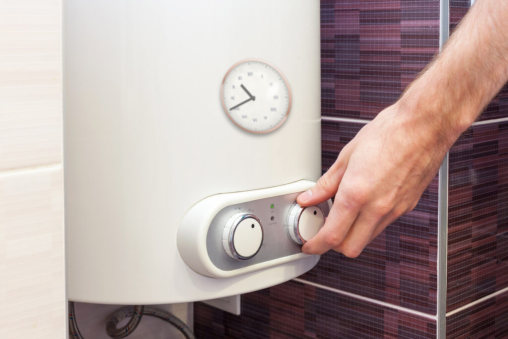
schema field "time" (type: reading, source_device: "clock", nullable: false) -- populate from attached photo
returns 10:41
